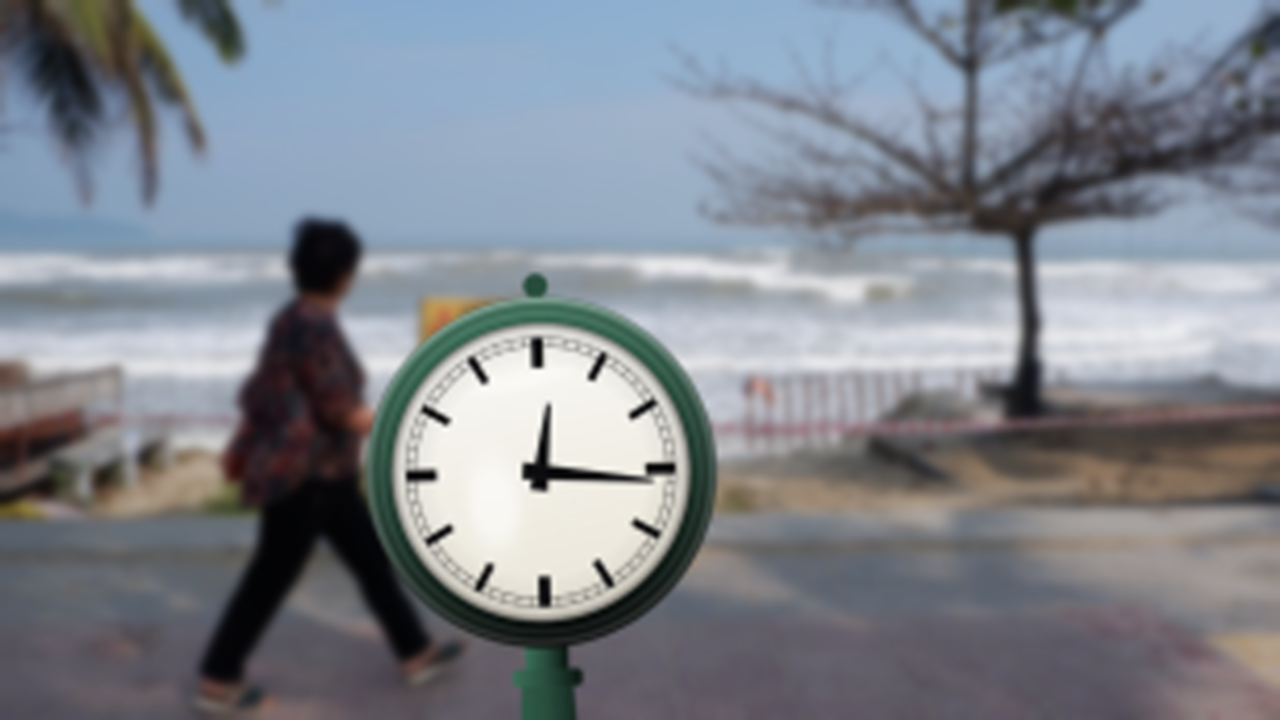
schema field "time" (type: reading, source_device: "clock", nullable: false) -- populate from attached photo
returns 12:16
